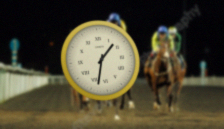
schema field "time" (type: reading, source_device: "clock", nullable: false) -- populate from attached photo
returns 1:33
